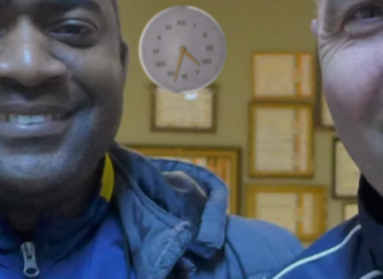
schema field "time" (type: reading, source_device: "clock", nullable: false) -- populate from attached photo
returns 4:33
